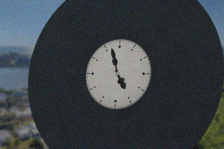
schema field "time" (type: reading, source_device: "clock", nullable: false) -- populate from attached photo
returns 4:57
